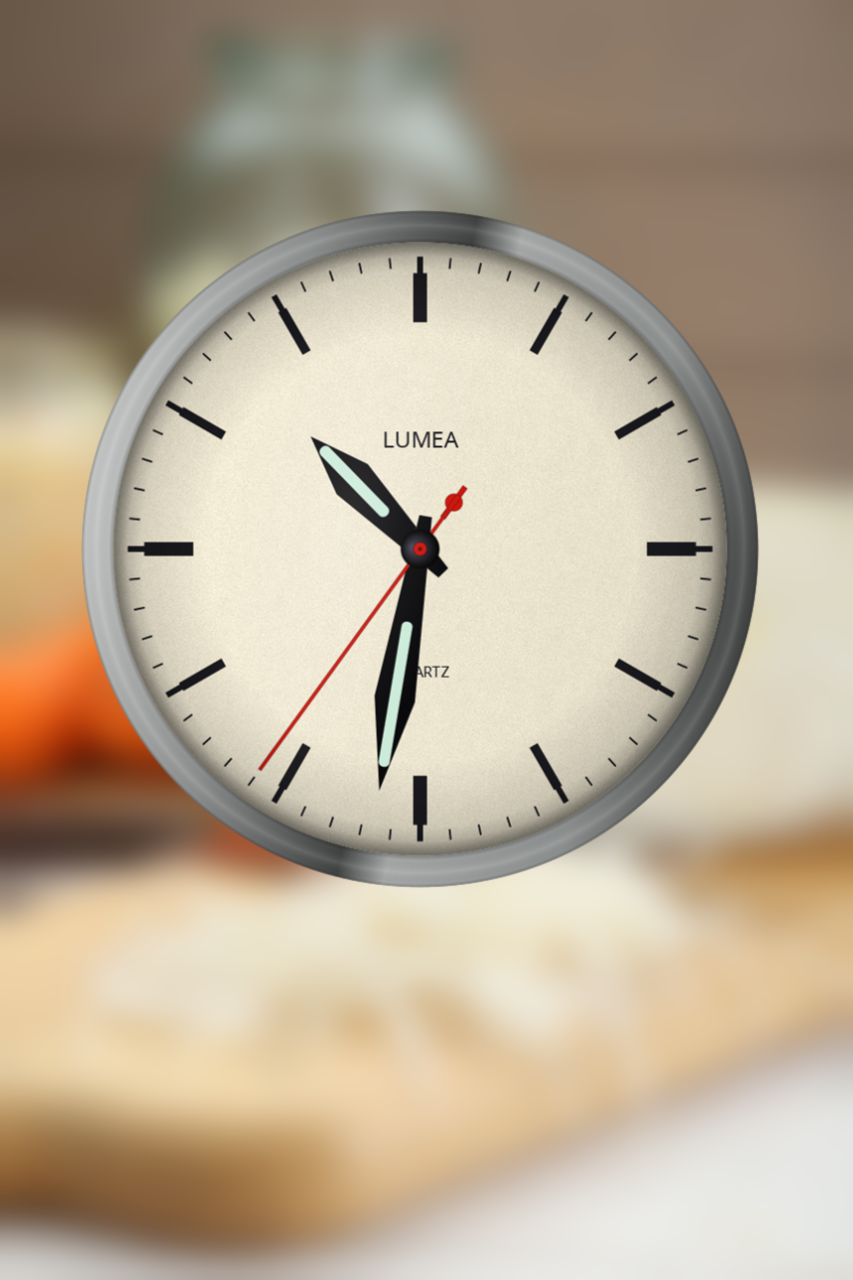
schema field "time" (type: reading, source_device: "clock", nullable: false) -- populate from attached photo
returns 10:31:36
